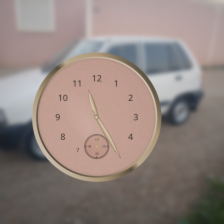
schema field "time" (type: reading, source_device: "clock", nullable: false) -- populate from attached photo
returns 11:25
